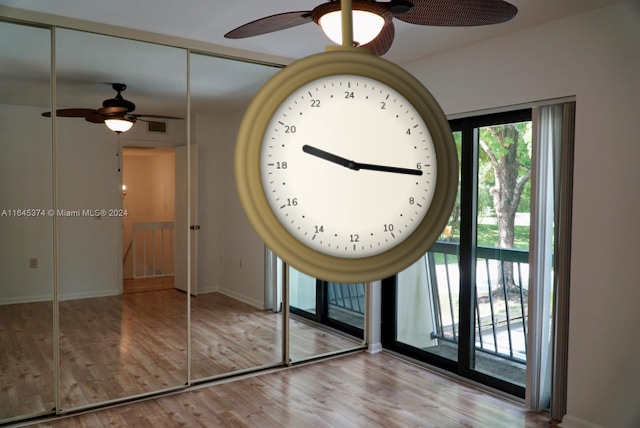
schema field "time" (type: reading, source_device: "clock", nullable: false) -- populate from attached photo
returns 19:16
